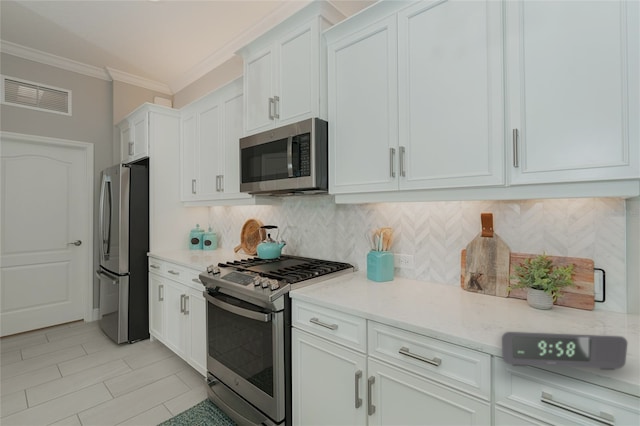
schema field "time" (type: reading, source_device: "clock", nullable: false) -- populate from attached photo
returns 9:58
